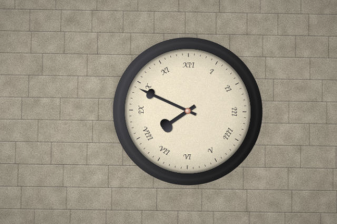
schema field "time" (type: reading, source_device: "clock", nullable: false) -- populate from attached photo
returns 7:49
